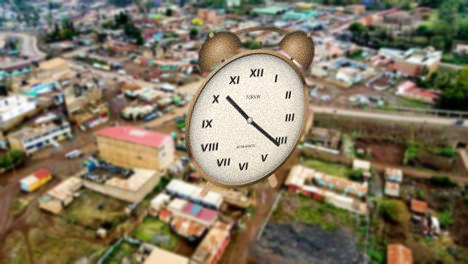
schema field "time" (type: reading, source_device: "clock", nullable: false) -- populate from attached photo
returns 10:21
